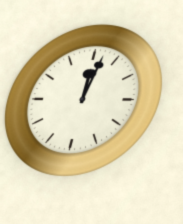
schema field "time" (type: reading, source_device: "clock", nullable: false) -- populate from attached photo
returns 12:02
